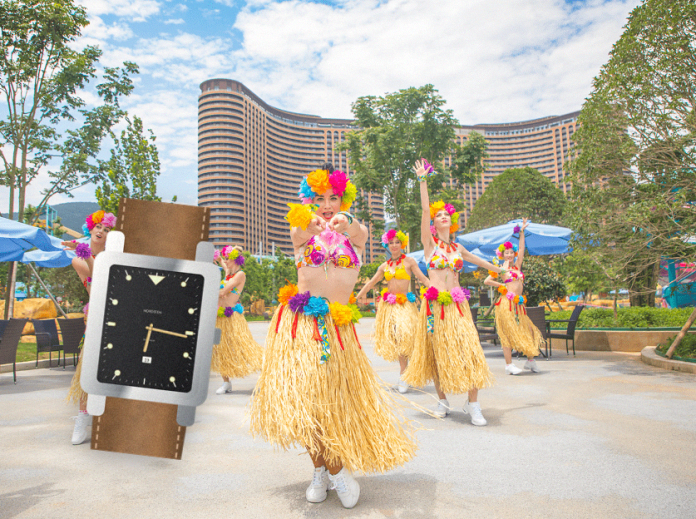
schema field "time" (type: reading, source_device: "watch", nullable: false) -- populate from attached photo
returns 6:16
